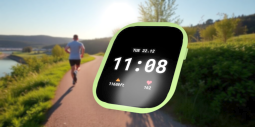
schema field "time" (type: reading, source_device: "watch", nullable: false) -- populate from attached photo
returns 11:08
